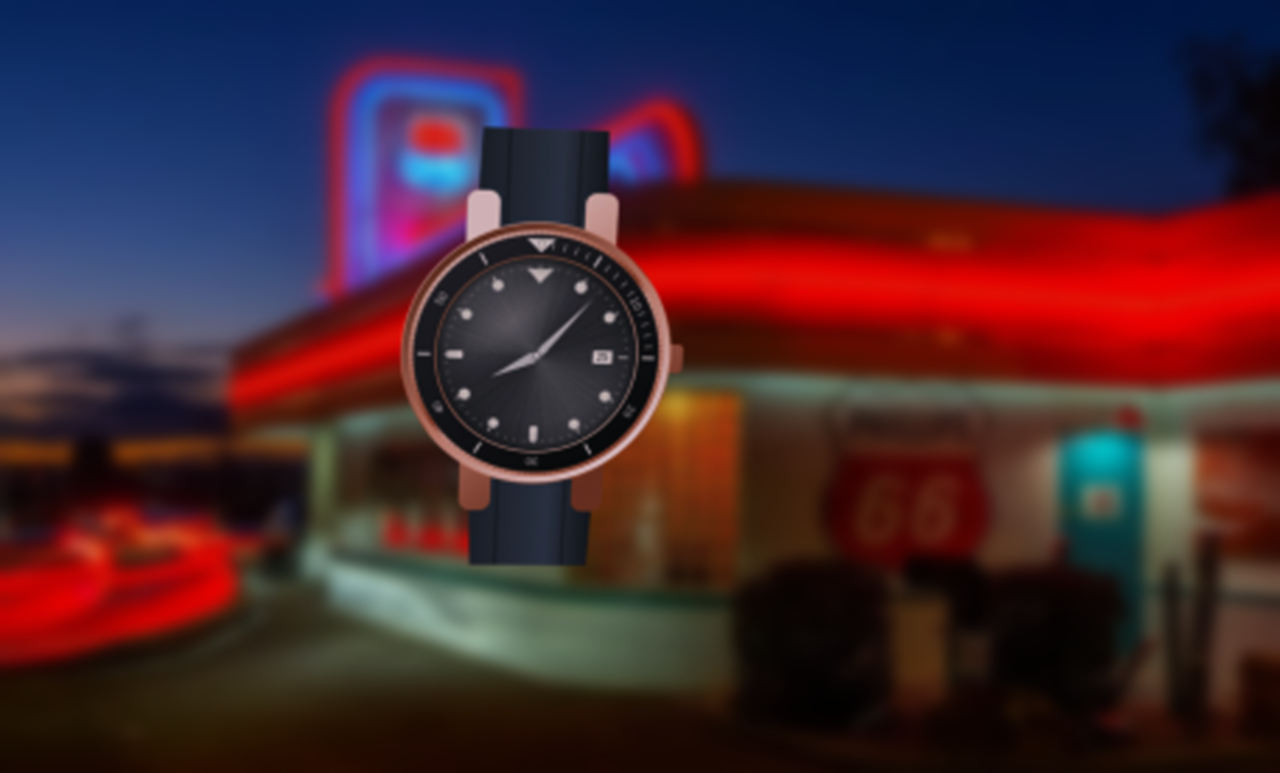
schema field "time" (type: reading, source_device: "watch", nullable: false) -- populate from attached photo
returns 8:07
